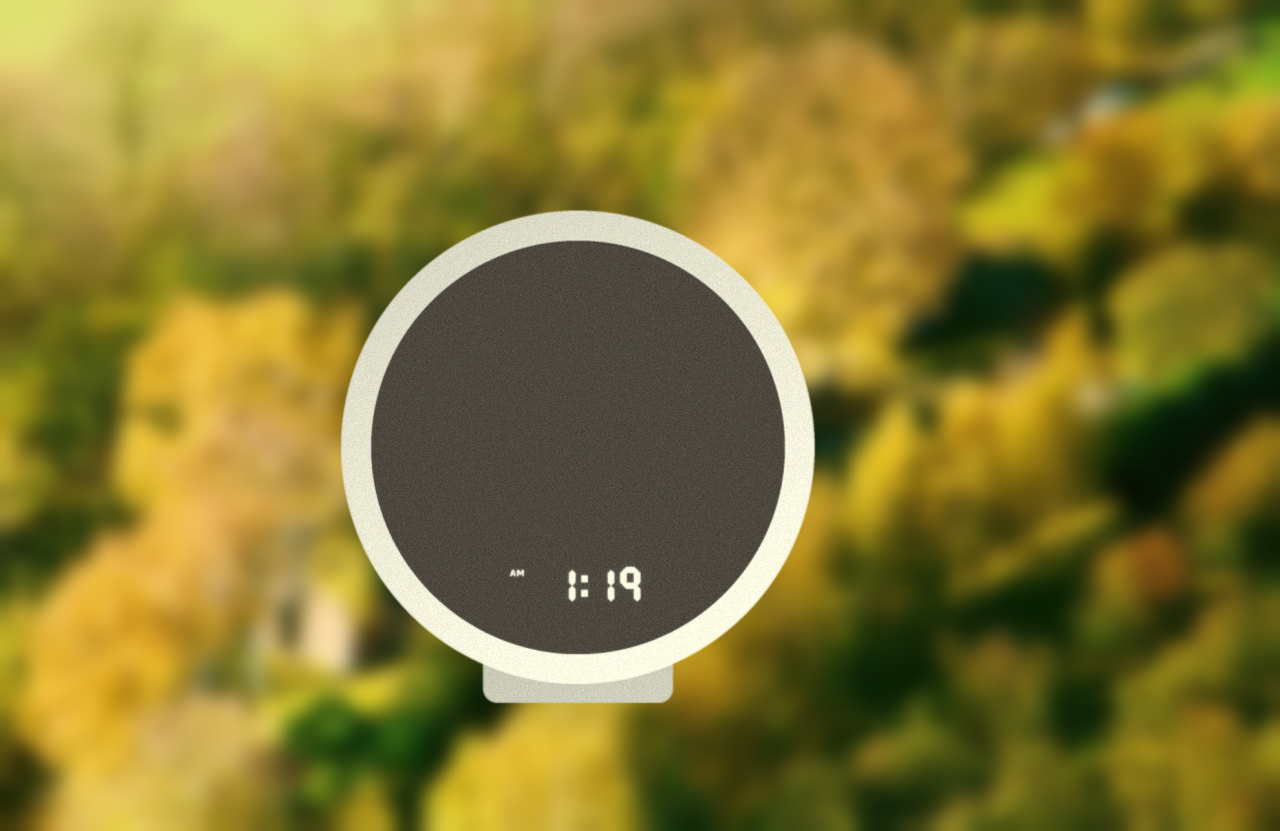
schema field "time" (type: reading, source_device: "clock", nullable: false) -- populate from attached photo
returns 1:19
